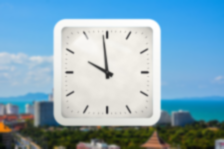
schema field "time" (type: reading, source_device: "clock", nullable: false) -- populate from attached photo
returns 9:59
